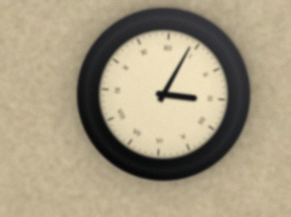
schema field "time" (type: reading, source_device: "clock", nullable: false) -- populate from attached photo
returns 3:04
